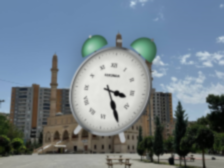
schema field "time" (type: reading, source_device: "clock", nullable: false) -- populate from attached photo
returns 3:25
